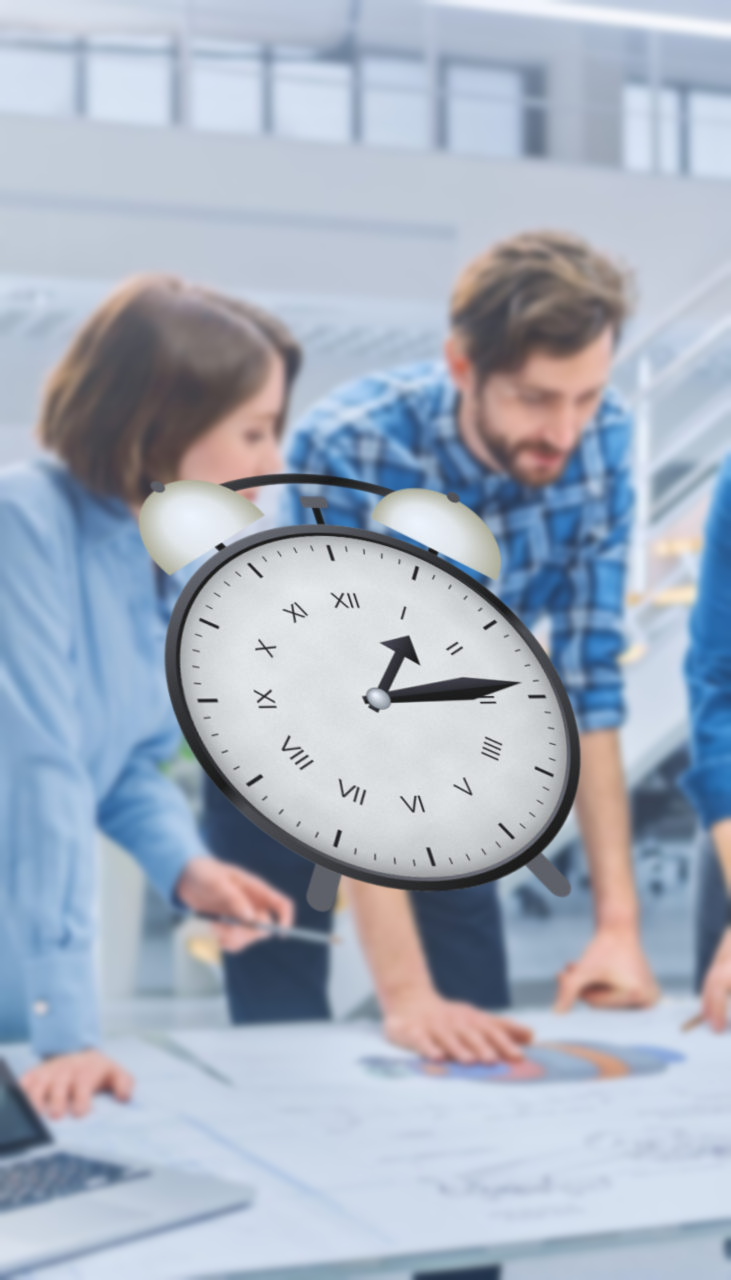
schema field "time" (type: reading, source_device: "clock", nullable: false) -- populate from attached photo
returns 1:14
